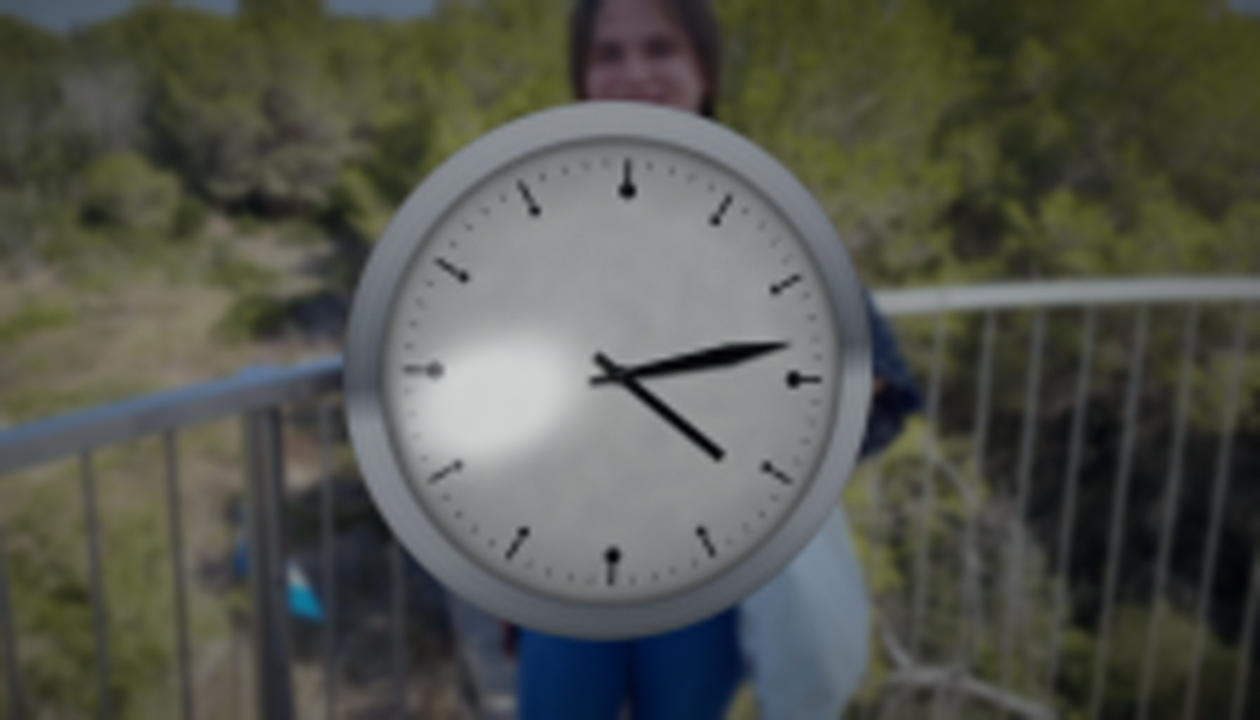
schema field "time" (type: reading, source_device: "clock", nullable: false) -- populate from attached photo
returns 4:13
